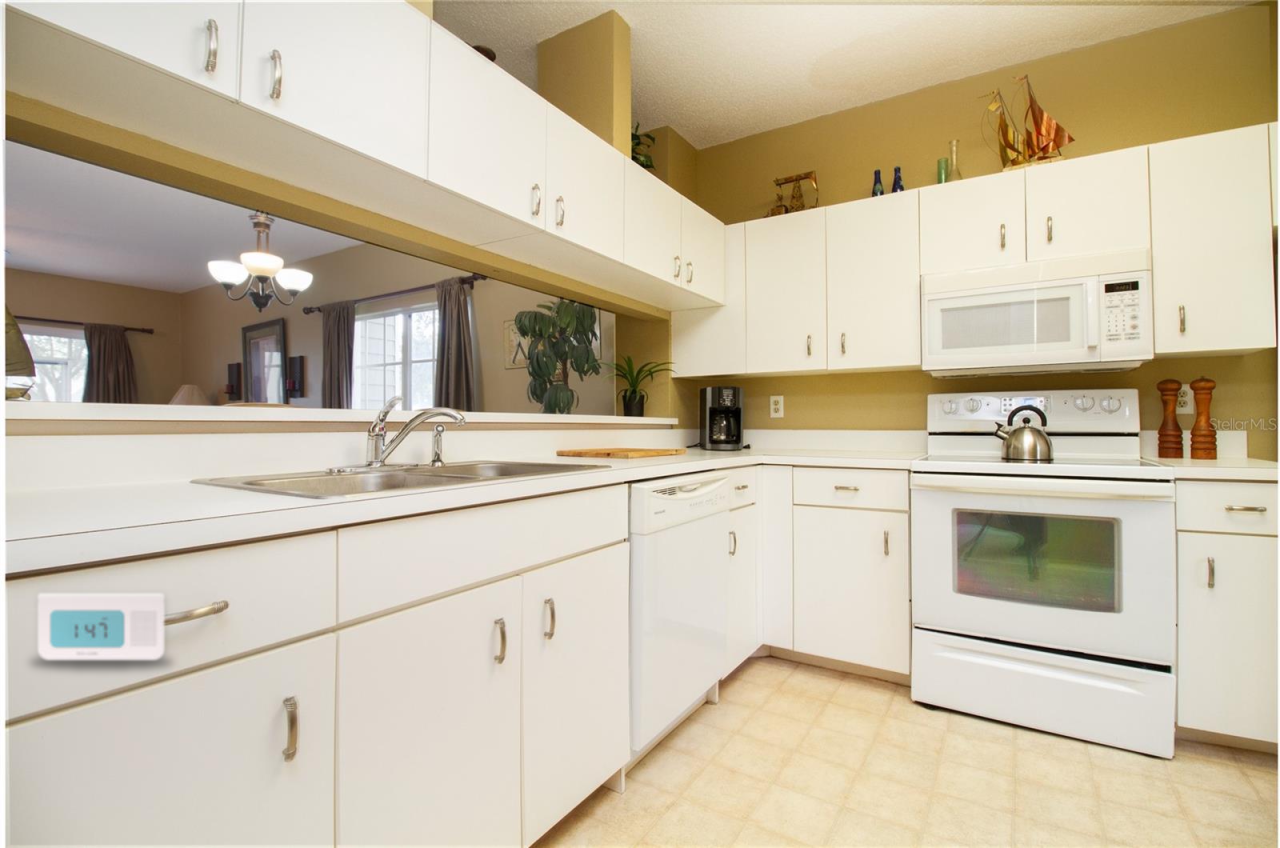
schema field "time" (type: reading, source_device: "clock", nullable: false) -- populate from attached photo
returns 1:47
